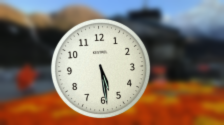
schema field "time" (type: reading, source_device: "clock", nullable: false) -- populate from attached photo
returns 5:29
